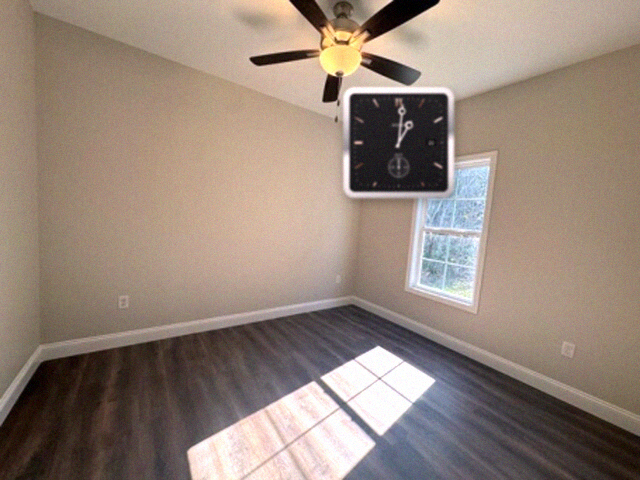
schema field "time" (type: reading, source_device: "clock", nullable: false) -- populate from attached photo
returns 1:01
